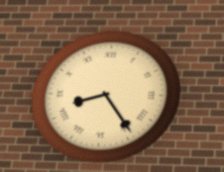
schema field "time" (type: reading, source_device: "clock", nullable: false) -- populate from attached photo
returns 8:24
